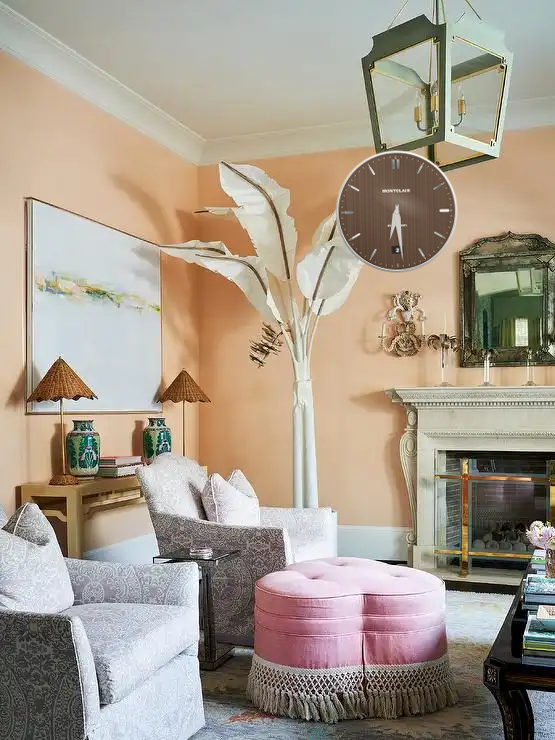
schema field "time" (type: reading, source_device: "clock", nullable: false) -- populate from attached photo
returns 6:29
